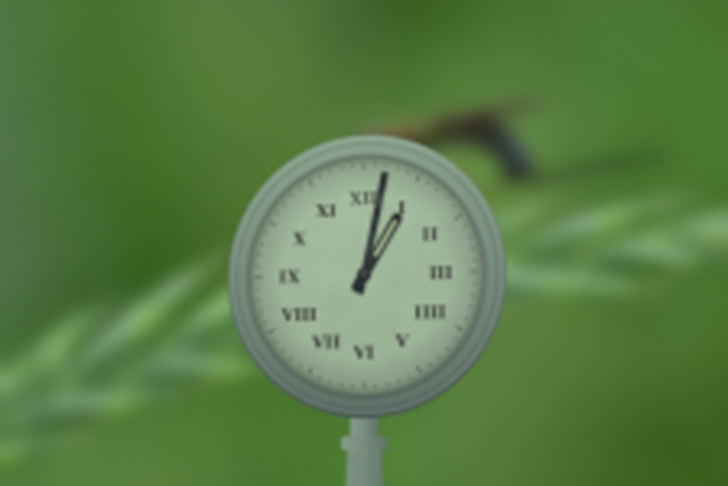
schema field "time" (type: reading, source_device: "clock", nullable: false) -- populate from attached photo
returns 1:02
